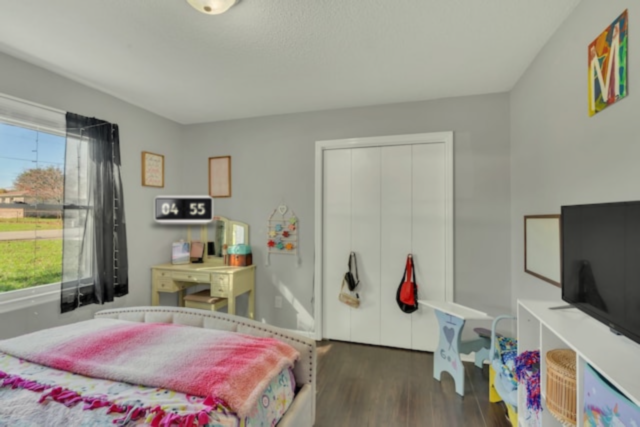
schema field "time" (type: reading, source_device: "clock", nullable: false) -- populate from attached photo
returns 4:55
